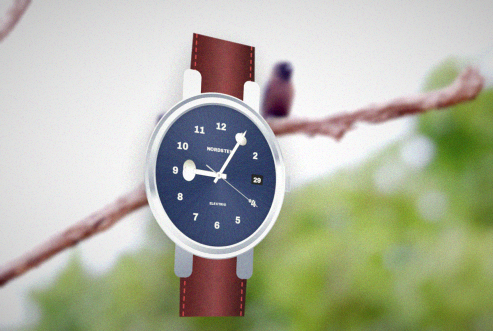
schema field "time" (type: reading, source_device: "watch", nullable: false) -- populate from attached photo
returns 9:05:20
